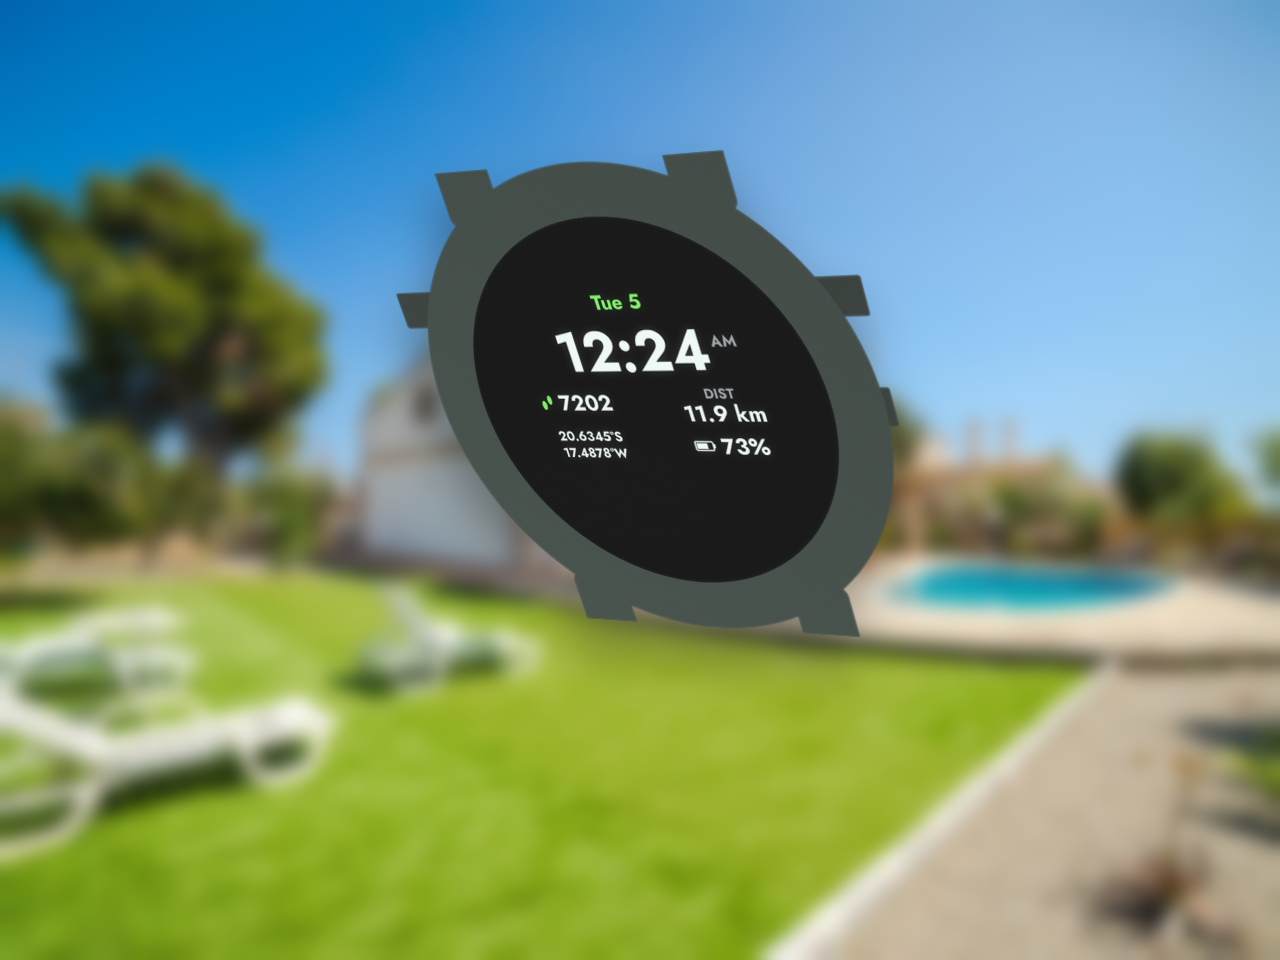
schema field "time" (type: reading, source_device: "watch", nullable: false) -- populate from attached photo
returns 12:24
